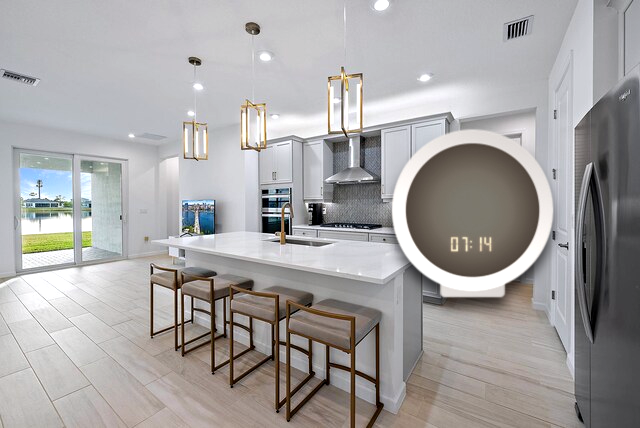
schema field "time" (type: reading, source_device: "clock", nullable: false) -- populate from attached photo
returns 7:14
